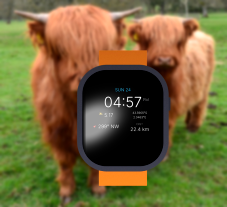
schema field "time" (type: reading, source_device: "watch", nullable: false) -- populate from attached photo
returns 4:57
